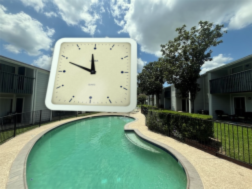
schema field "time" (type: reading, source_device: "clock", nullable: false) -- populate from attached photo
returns 11:49
